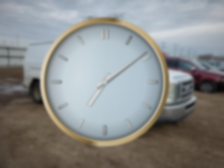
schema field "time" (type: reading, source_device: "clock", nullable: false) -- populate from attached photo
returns 7:09
